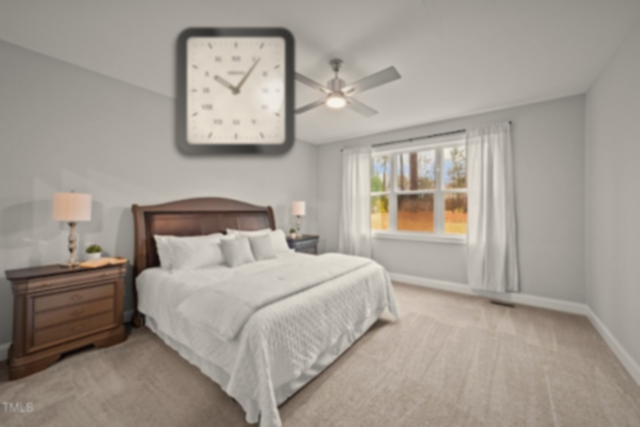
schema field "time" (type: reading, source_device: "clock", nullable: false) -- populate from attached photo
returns 10:06
